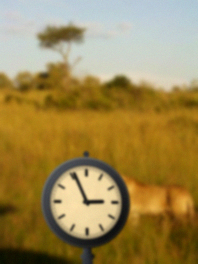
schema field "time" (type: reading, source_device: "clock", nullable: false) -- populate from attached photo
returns 2:56
